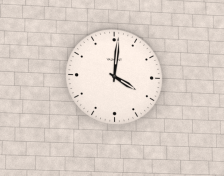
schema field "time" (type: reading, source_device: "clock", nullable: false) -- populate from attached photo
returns 4:01
